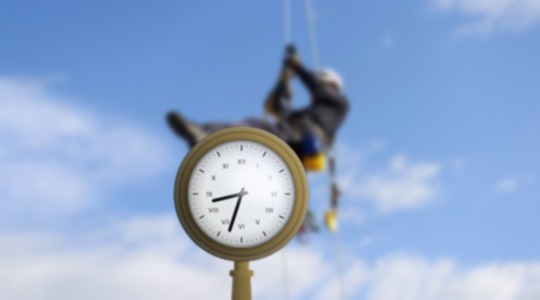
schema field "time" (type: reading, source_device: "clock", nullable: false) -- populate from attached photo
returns 8:33
